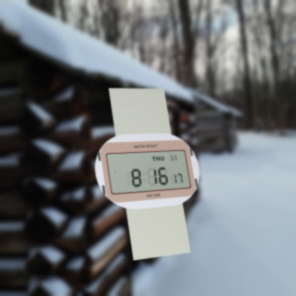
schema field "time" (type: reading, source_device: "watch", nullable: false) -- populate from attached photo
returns 8:16:17
